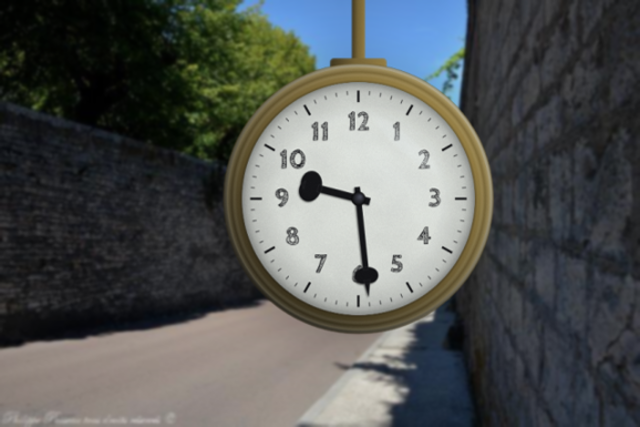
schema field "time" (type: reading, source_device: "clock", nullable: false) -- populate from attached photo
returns 9:29
